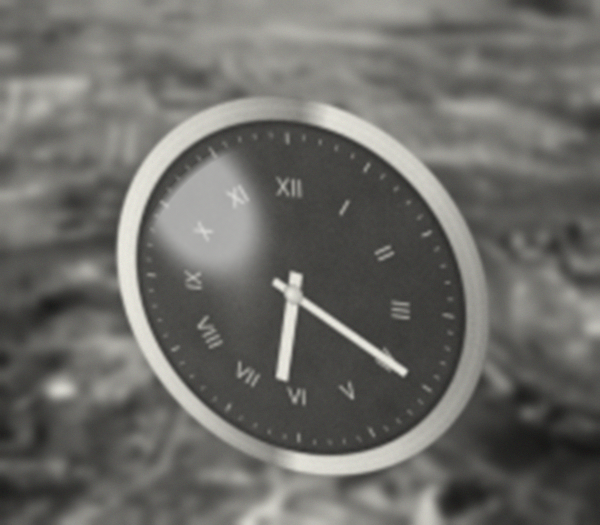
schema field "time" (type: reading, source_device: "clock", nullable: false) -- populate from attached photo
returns 6:20
